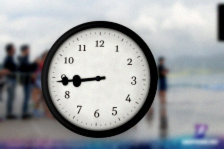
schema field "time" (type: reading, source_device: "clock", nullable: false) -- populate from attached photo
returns 8:44
